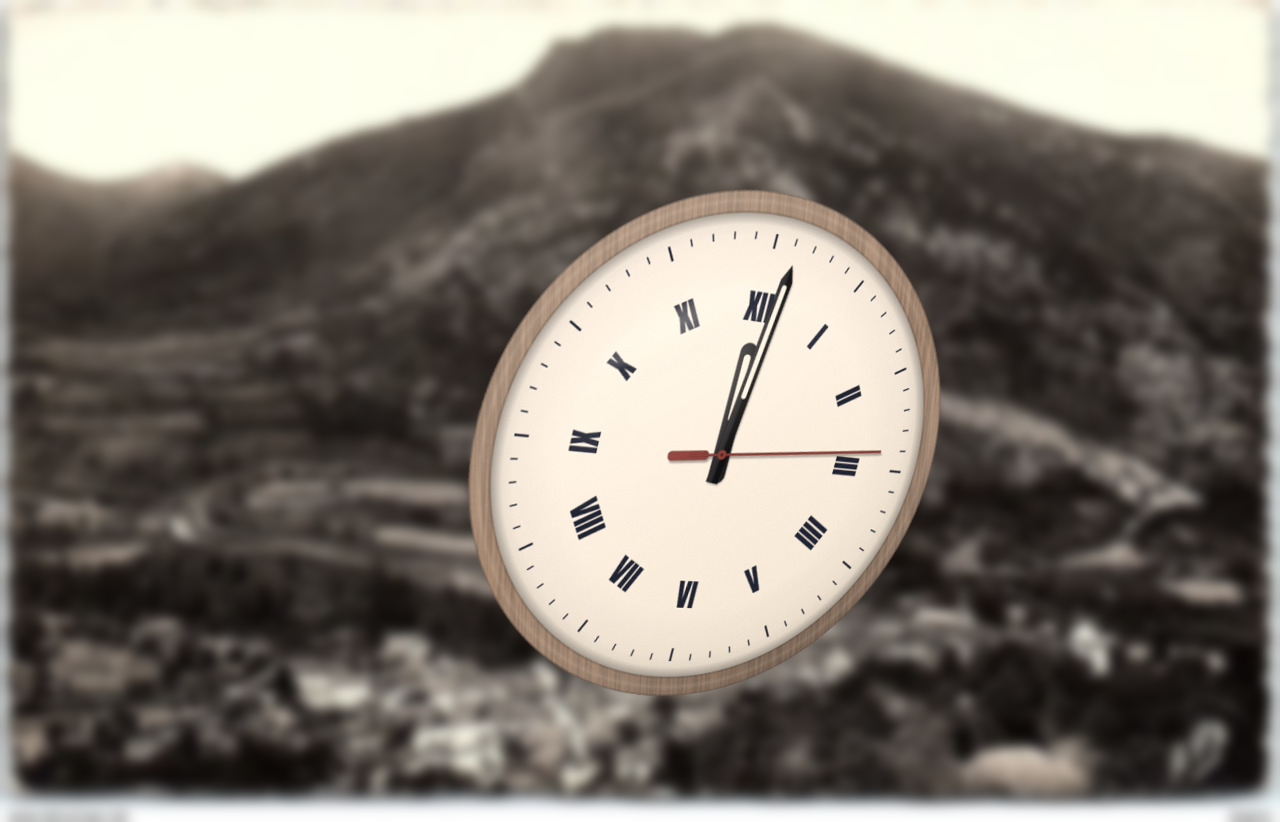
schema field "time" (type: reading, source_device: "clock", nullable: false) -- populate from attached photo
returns 12:01:14
